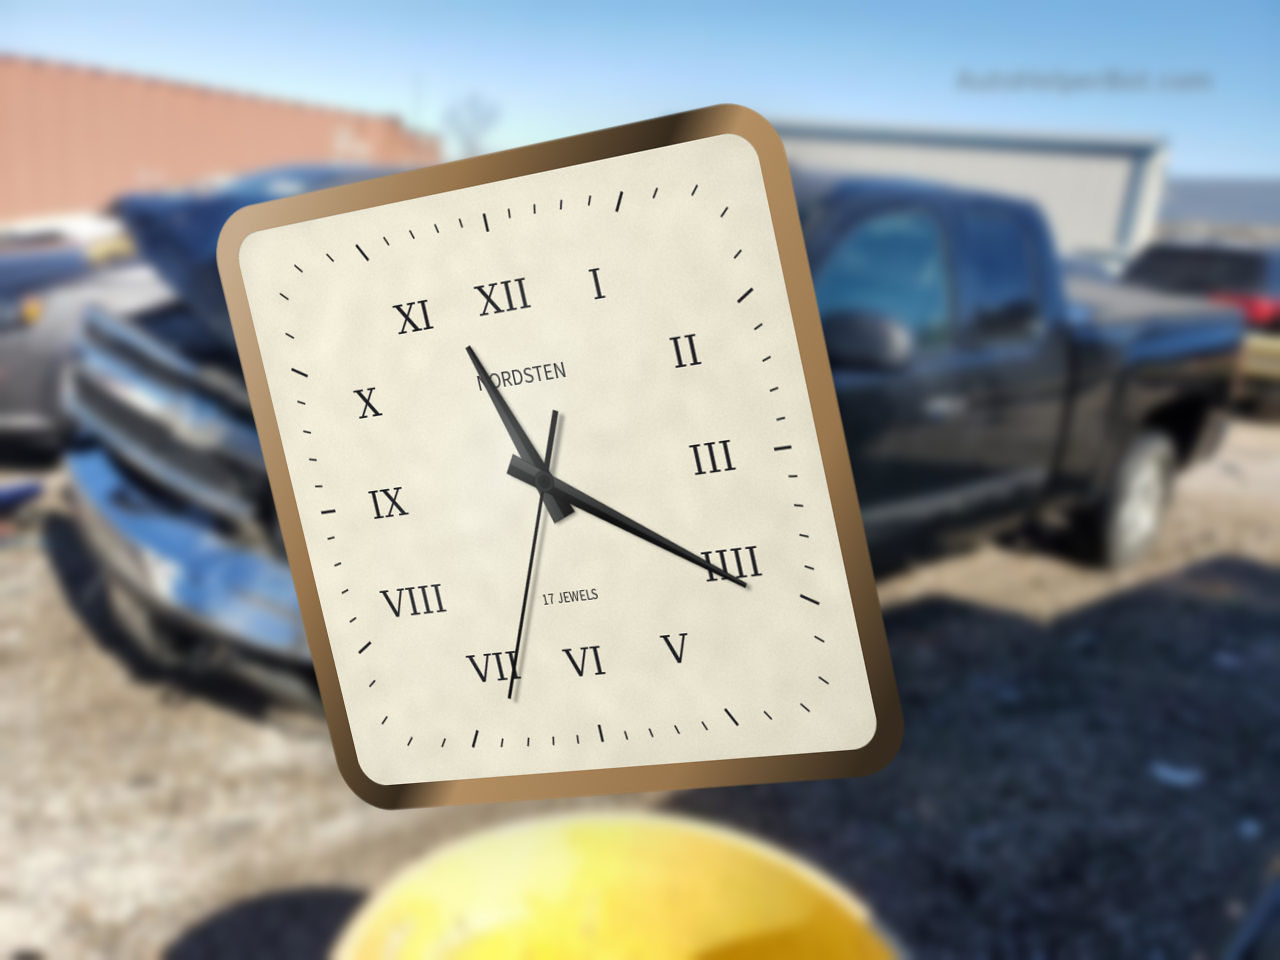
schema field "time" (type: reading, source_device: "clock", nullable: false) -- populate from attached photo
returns 11:20:34
